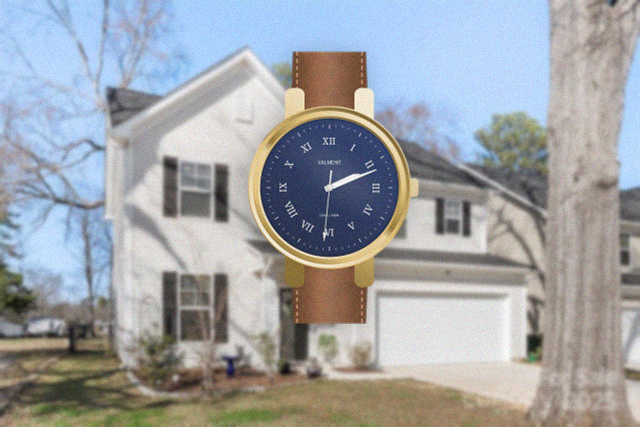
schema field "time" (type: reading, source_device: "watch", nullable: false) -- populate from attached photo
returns 2:11:31
